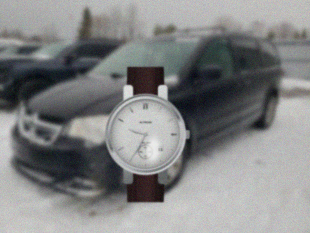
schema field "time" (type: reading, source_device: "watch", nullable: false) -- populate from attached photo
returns 9:35
